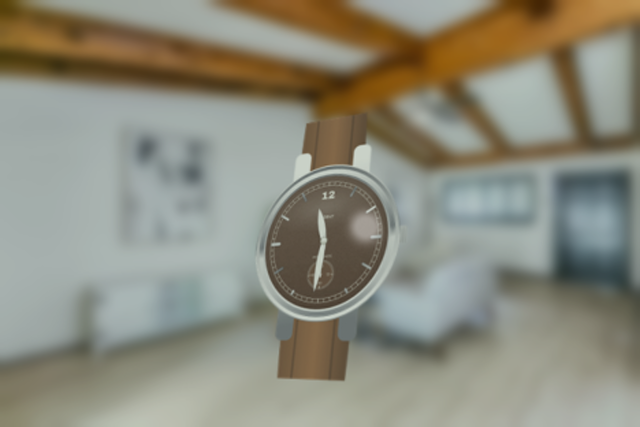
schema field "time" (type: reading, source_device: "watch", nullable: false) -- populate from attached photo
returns 11:31
